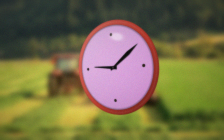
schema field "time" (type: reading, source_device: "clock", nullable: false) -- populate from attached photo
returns 9:09
